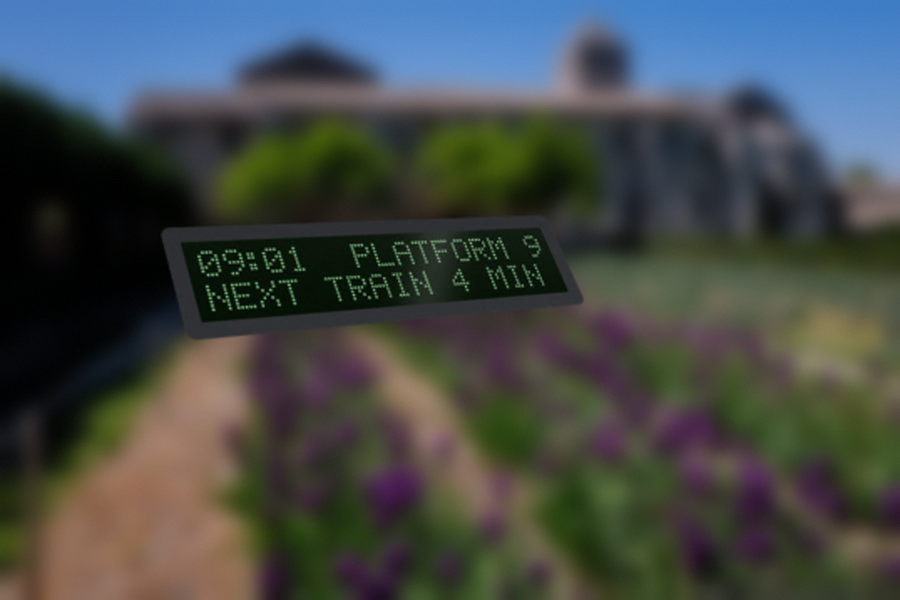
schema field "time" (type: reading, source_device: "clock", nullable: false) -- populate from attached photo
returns 9:01
